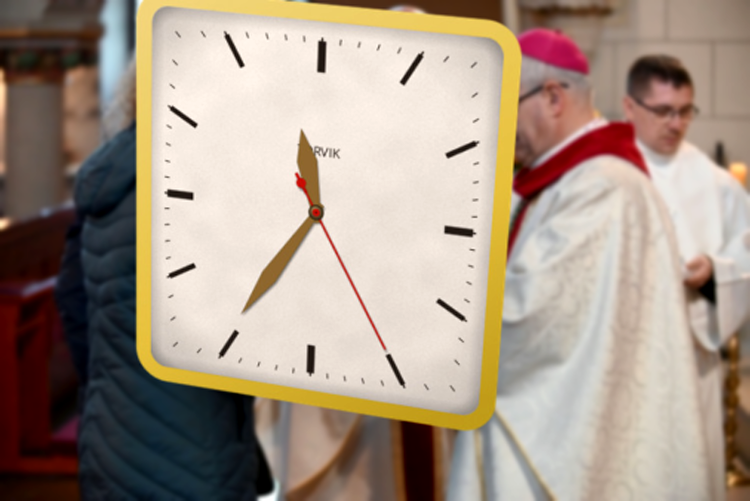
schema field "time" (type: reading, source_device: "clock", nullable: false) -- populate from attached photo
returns 11:35:25
